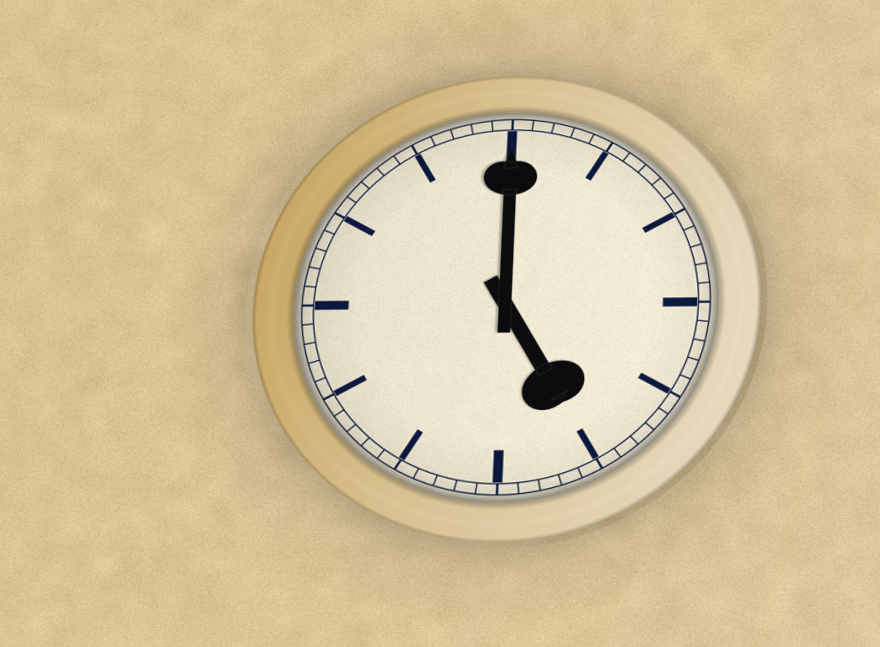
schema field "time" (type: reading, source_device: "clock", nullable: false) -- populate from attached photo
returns 5:00
